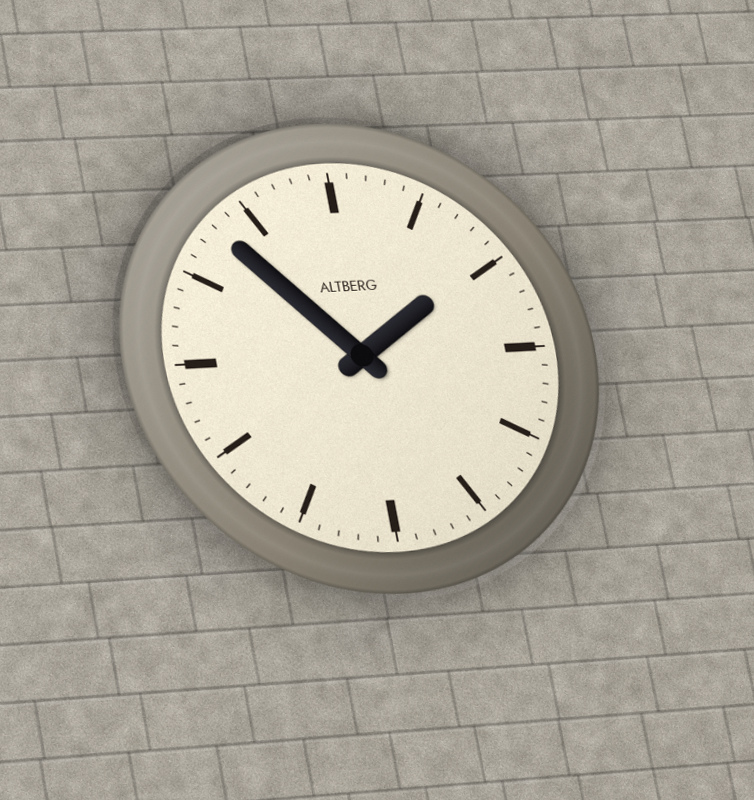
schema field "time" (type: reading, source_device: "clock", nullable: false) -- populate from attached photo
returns 1:53
